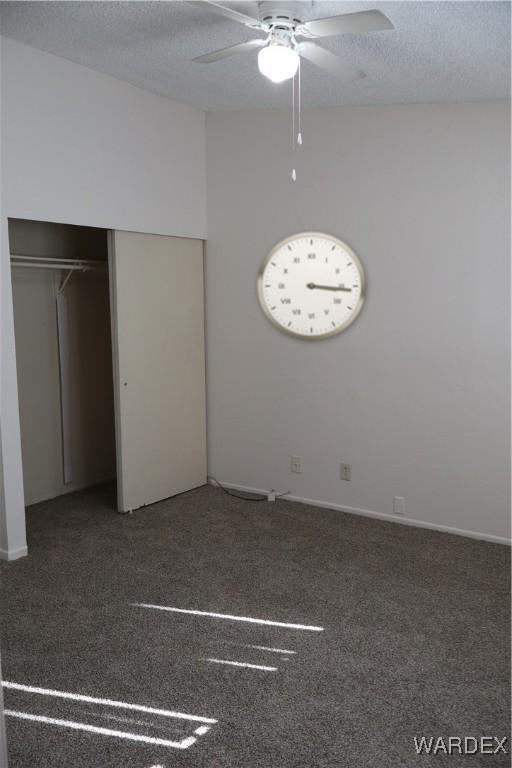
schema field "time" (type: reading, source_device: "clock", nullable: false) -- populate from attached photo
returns 3:16
